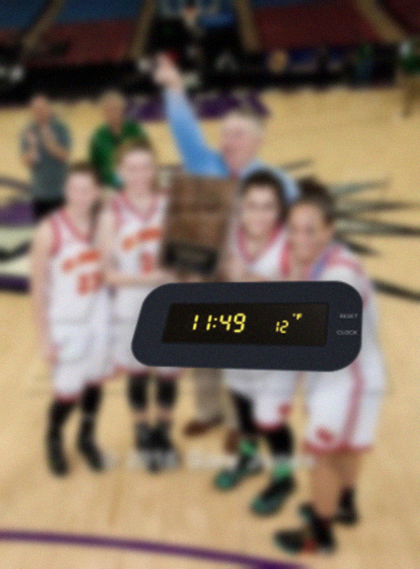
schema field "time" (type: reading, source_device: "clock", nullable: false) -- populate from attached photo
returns 11:49
